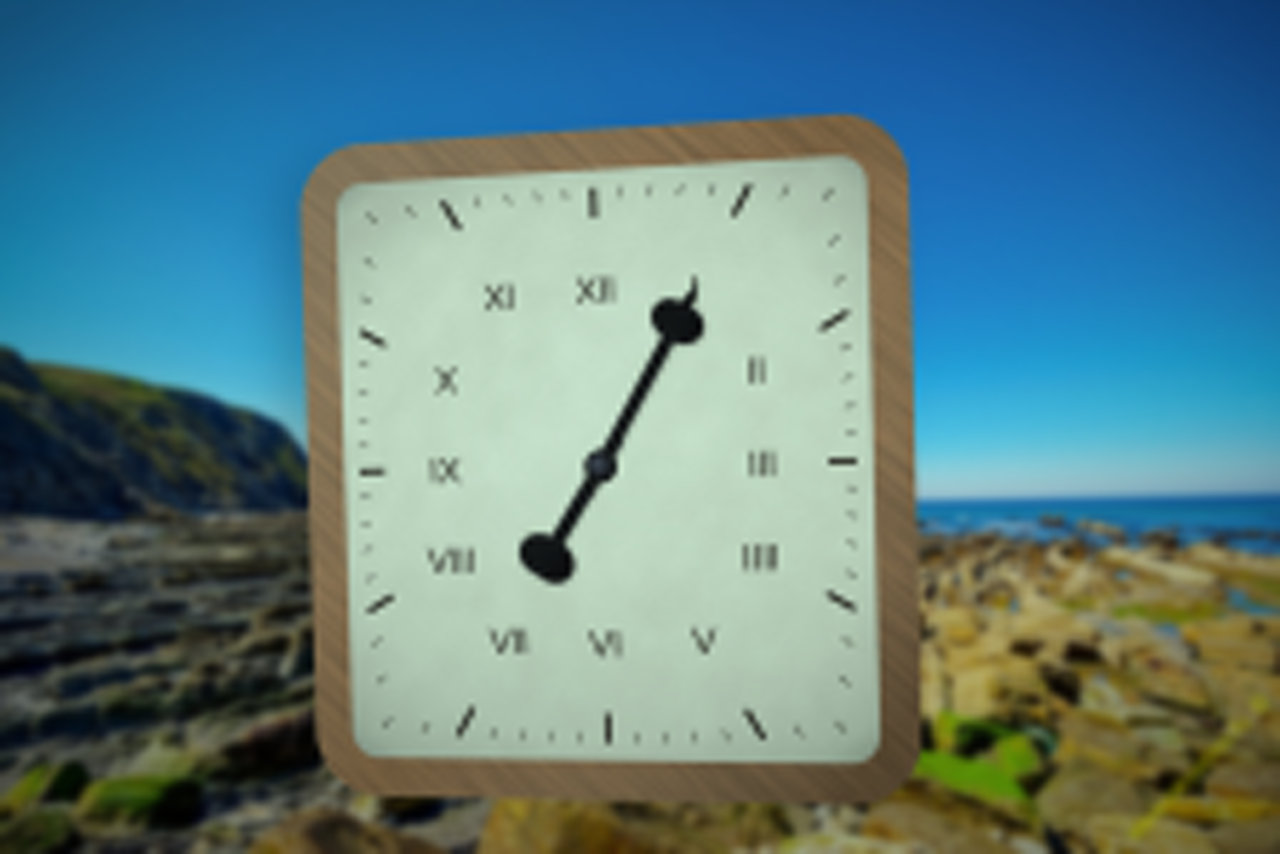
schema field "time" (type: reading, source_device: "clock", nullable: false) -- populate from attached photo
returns 7:05
